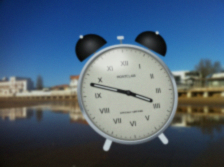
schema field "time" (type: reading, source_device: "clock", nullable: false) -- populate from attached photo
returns 3:48
